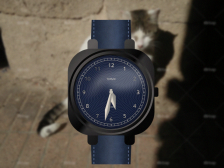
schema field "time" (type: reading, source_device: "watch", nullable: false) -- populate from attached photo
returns 5:32
